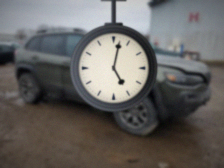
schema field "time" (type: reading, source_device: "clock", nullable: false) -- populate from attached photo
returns 5:02
